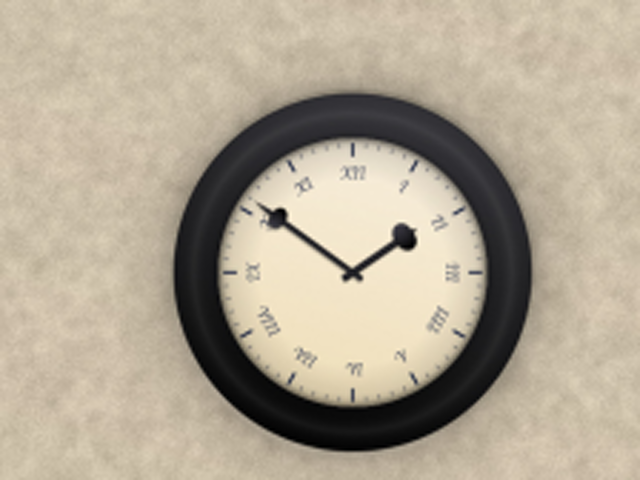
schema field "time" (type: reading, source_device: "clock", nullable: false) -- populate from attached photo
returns 1:51
